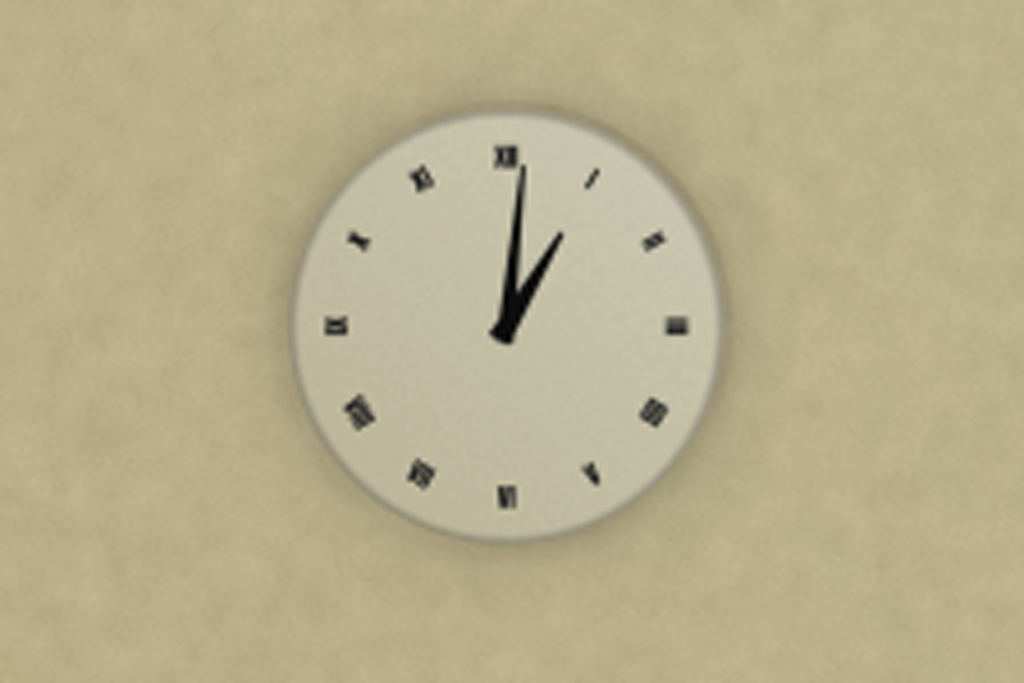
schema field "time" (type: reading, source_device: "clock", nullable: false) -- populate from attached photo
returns 1:01
